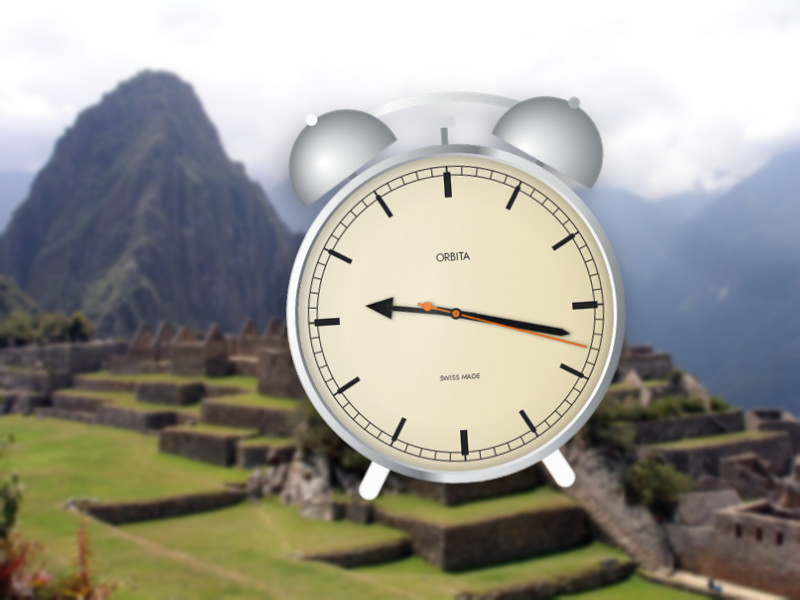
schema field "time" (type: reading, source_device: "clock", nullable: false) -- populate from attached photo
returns 9:17:18
